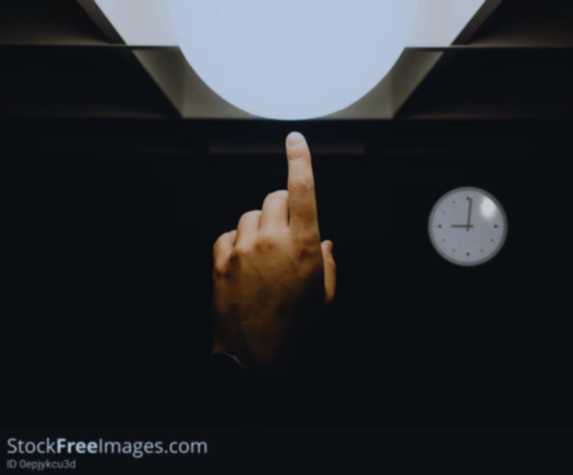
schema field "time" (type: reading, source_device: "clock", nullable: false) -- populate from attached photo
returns 9:01
